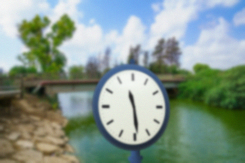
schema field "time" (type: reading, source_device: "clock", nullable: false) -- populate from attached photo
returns 11:29
